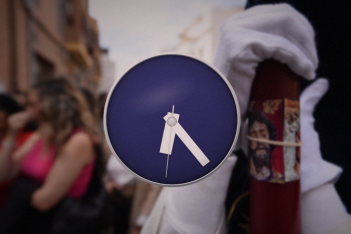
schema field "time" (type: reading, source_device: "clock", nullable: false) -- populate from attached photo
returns 6:23:31
